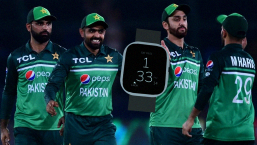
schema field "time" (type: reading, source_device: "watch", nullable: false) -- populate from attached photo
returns 1:33
